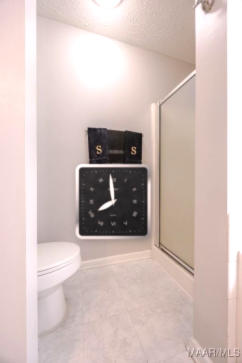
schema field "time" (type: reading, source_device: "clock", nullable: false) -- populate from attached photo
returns 7:59
